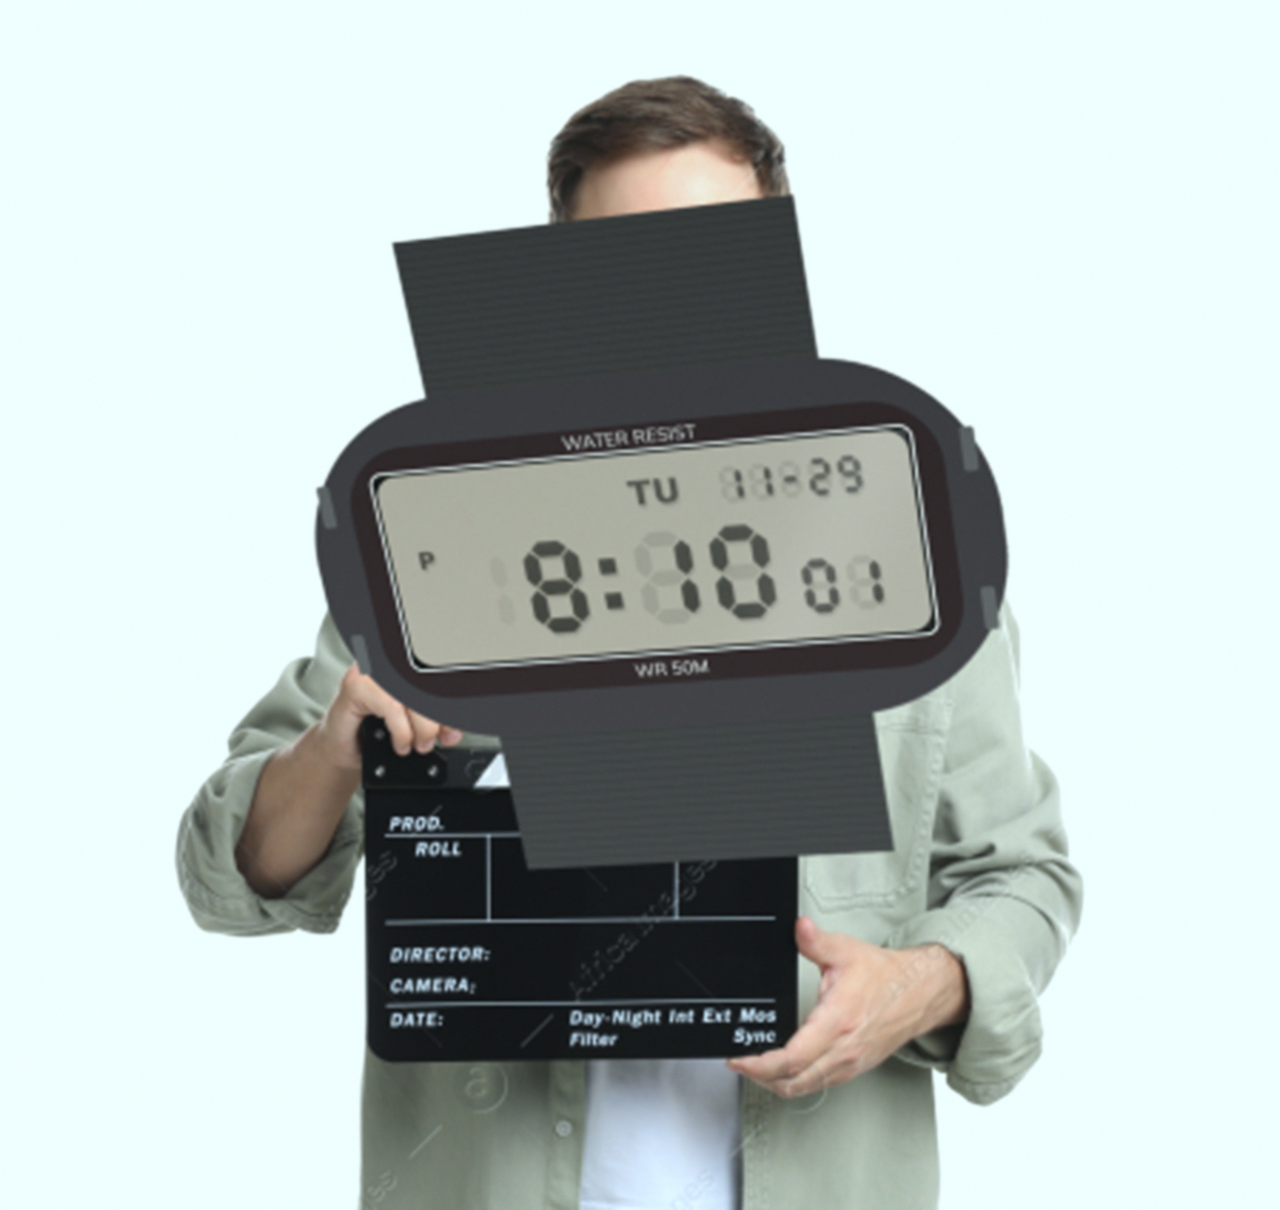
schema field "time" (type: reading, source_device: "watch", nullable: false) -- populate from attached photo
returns 8:10:01
